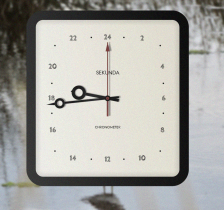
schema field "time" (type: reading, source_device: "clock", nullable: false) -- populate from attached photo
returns 18:44:00
